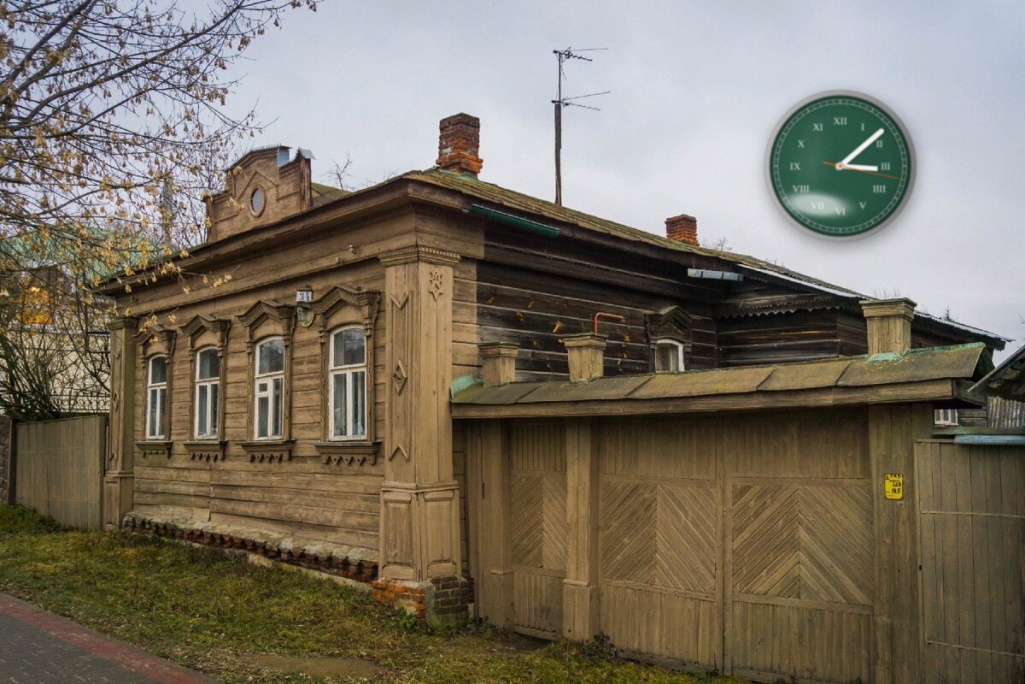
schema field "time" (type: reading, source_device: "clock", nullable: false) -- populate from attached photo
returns 3:08:17
